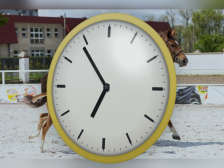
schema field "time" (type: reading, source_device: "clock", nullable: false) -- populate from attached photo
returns 6:54
